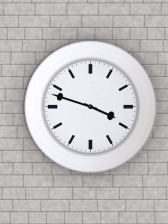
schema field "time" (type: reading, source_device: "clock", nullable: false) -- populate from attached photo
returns 3:48
